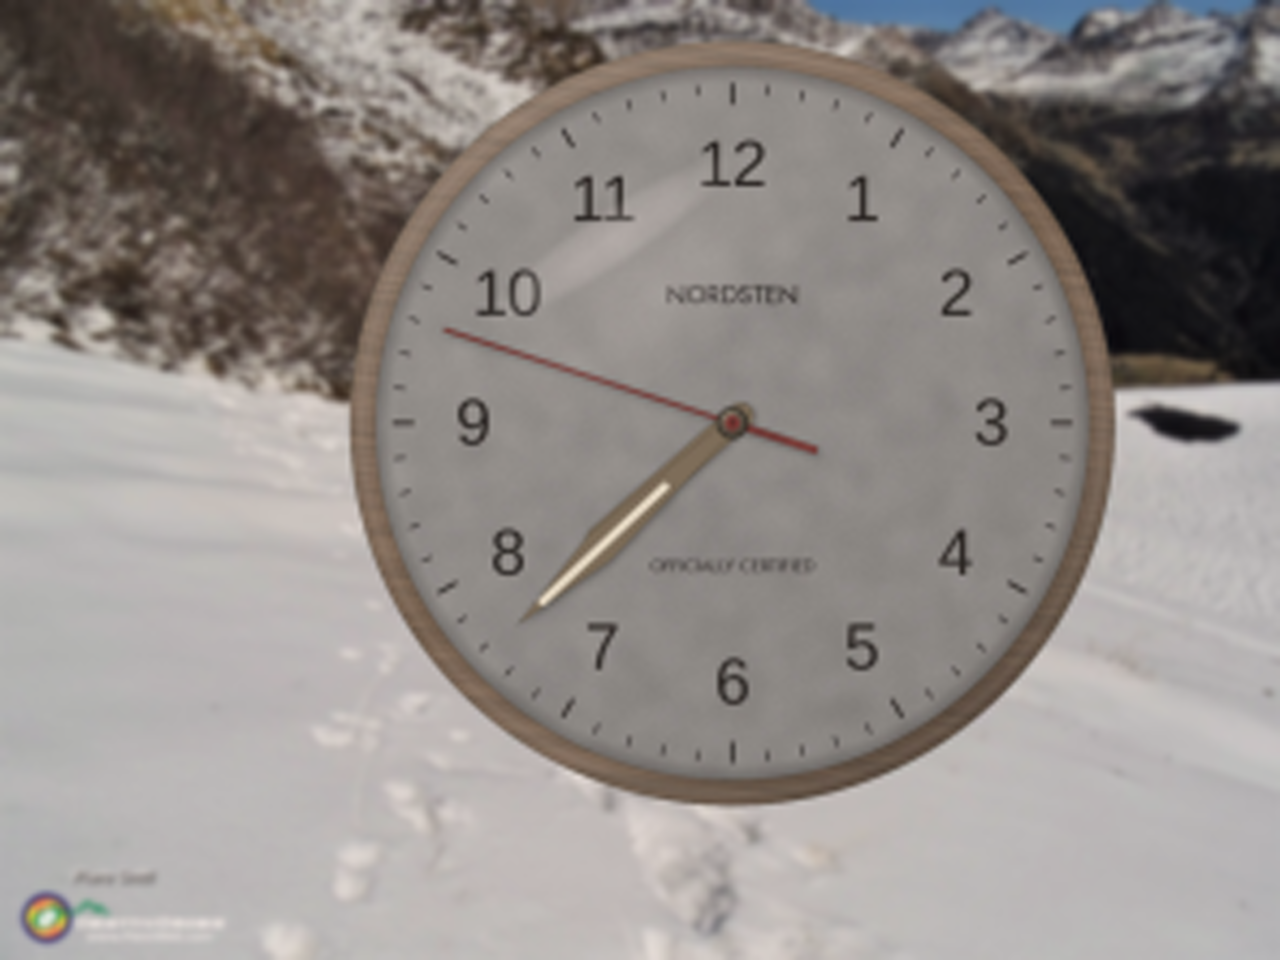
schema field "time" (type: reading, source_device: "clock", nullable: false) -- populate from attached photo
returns 7:37:48
